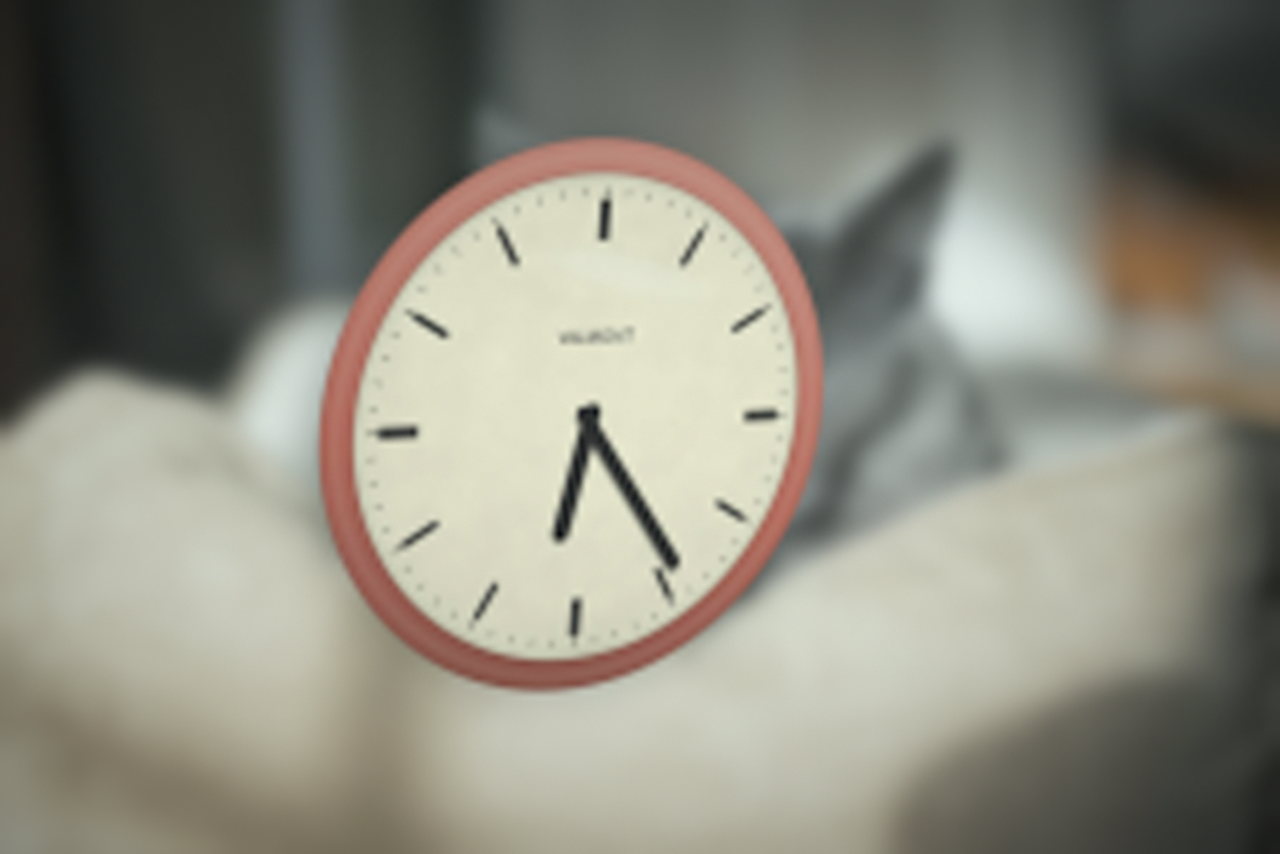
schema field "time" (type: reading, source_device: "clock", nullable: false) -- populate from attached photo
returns 6:24
